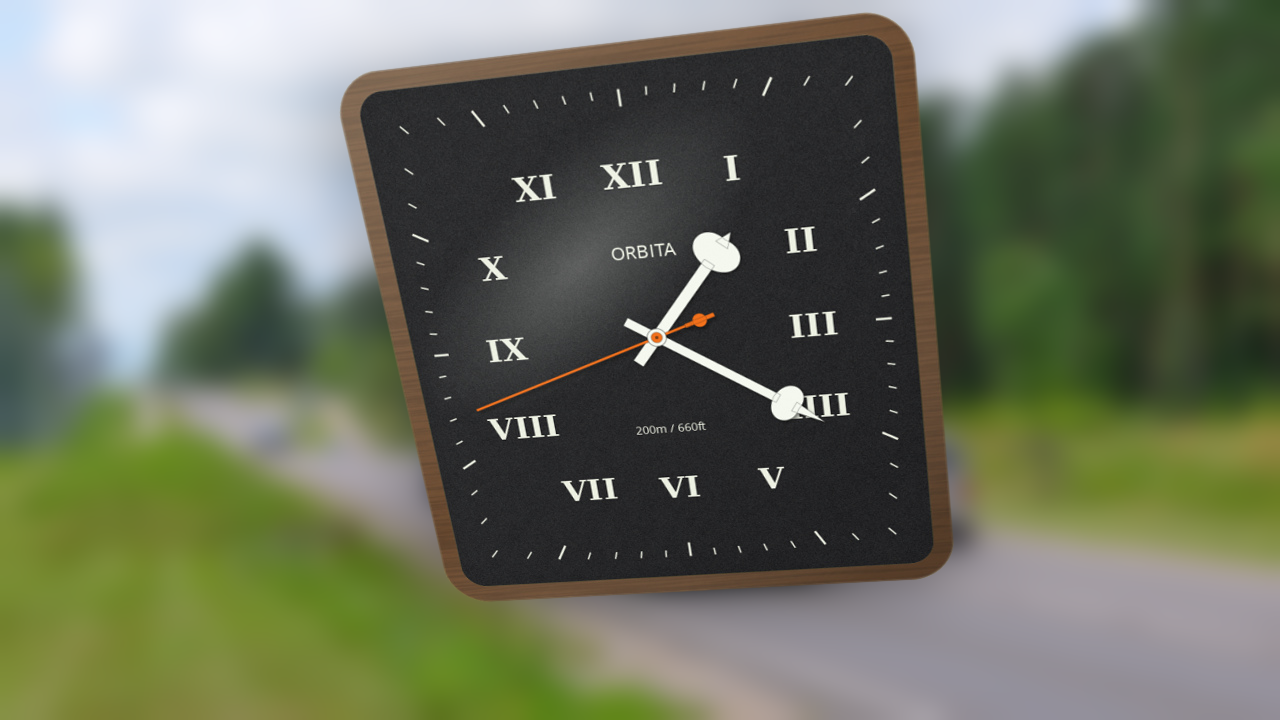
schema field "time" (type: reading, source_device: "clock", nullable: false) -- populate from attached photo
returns 1:20:42
